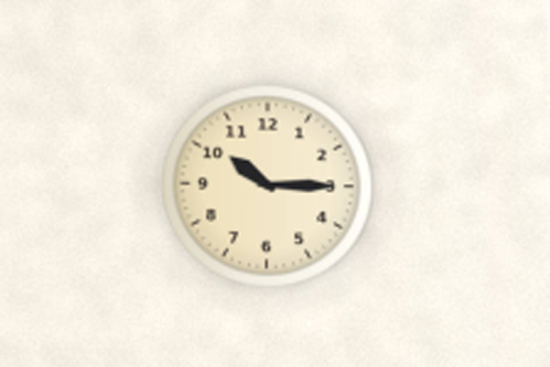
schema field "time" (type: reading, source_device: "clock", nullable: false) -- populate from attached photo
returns 10:15
